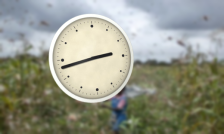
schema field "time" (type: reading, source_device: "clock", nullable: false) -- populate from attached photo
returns 2:43
